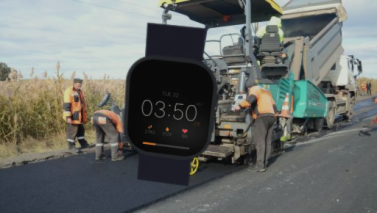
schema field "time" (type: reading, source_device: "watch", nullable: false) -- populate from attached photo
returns 3:50
